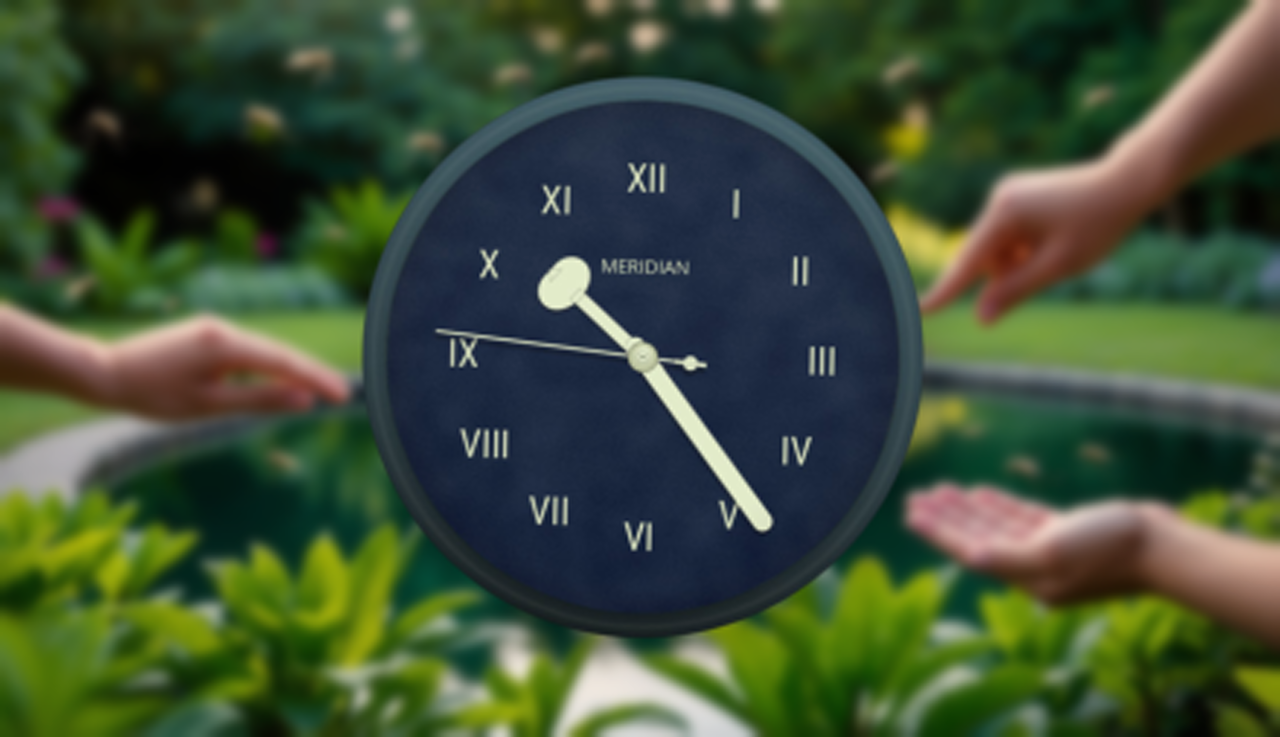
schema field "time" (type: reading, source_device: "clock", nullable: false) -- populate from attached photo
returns 10:23:46
